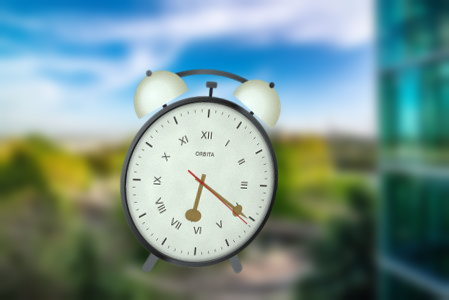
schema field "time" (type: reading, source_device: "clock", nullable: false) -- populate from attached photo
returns 6:20:21
